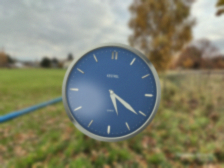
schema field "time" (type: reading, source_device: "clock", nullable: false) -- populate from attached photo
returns 5:21
